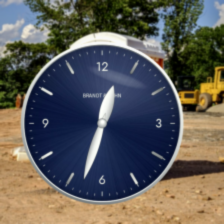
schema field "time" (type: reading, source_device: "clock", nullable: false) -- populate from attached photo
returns 12:33
